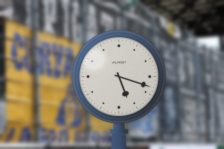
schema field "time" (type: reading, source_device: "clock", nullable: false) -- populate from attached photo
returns 5:18
